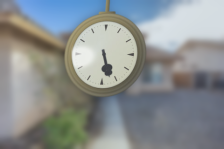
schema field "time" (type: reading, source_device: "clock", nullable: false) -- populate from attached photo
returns 5:27
